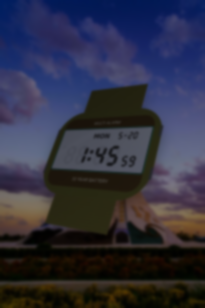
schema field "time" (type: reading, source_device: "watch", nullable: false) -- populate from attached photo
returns 1:45
